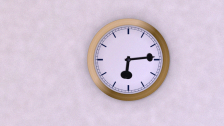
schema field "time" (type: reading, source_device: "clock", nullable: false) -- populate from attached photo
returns 6:14
